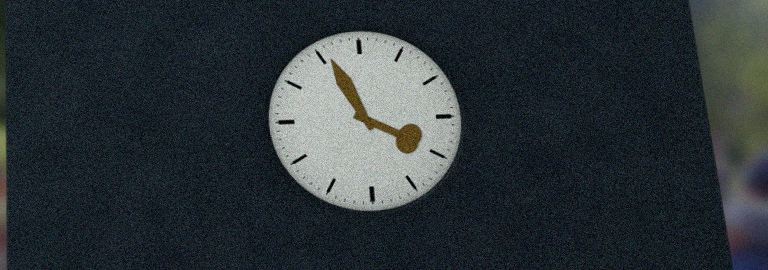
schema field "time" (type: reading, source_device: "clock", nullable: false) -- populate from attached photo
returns 3:56
